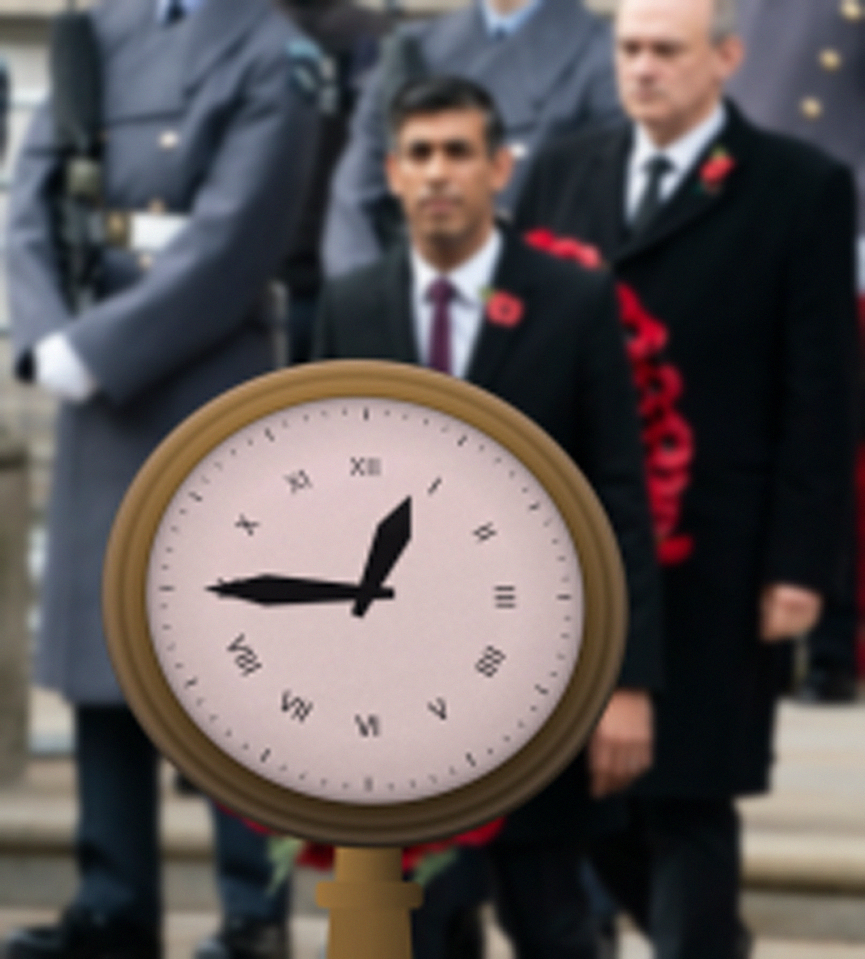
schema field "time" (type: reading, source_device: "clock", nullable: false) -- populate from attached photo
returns 12:45
